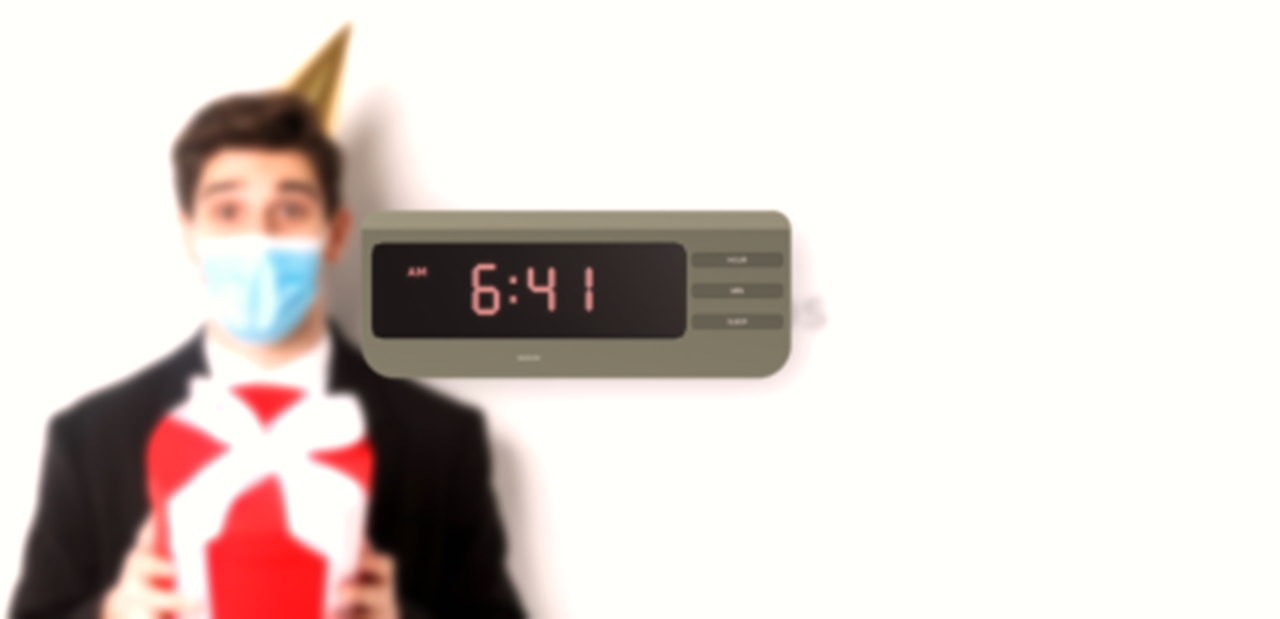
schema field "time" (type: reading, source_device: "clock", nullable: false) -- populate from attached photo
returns 6:41
